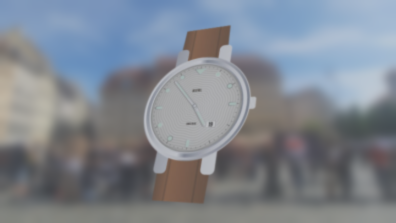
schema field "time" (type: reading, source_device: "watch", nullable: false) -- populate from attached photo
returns 4:53
